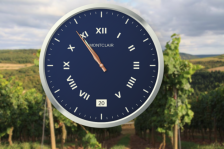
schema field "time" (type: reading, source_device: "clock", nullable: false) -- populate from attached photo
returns 10:54
